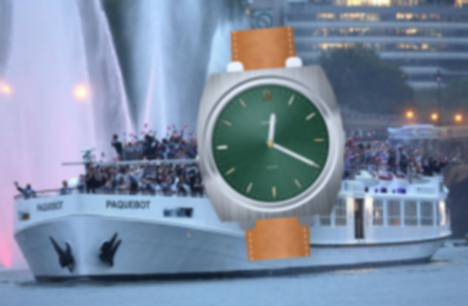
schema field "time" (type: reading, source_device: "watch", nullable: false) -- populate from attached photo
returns 12:20
